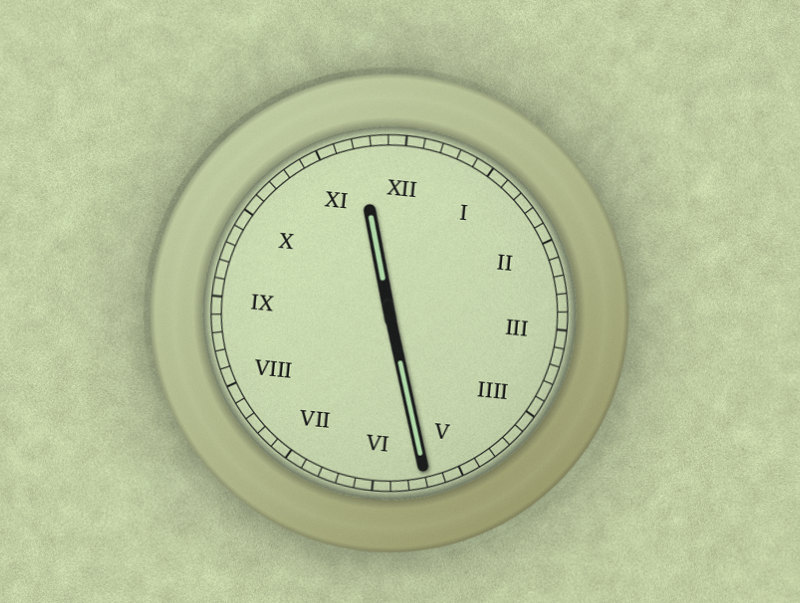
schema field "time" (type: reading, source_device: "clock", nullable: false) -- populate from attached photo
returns 11:27
